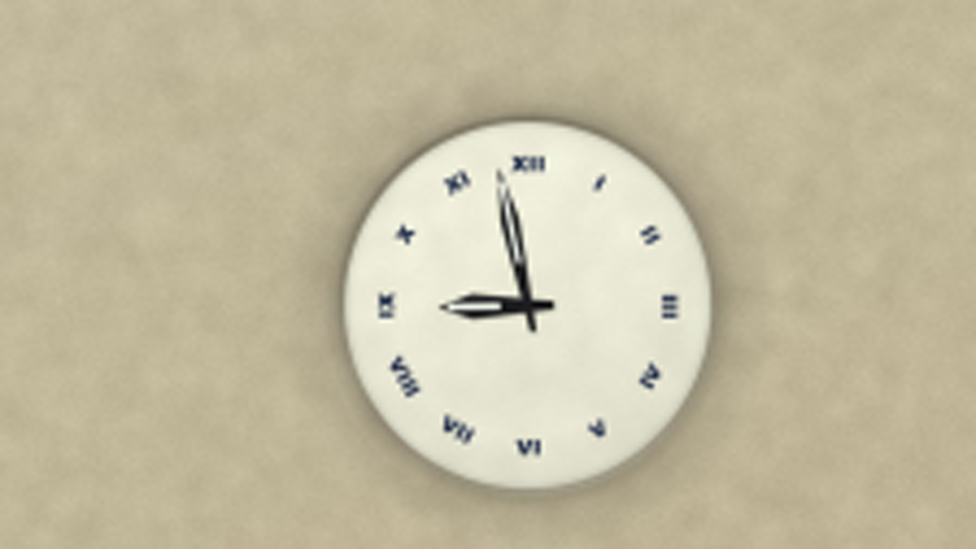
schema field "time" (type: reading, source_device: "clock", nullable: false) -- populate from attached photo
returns 8:58
